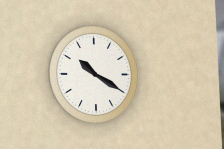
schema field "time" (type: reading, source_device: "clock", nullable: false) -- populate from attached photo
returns 10:20
